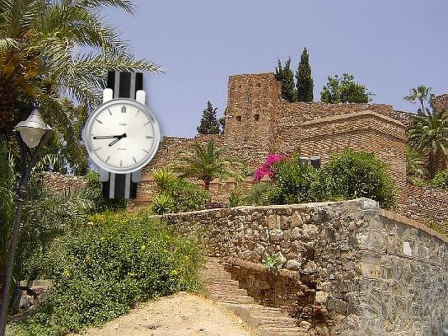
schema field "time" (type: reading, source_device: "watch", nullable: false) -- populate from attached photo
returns 7:44
